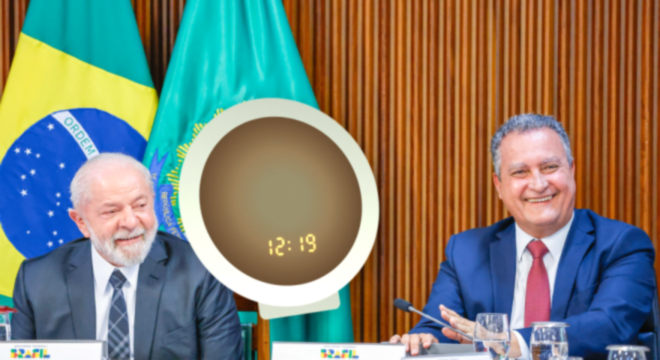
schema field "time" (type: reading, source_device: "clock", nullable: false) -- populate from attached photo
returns 12:19
